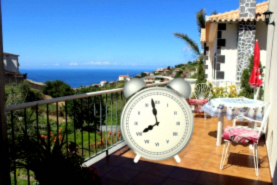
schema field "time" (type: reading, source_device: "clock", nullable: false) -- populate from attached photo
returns 7:58
